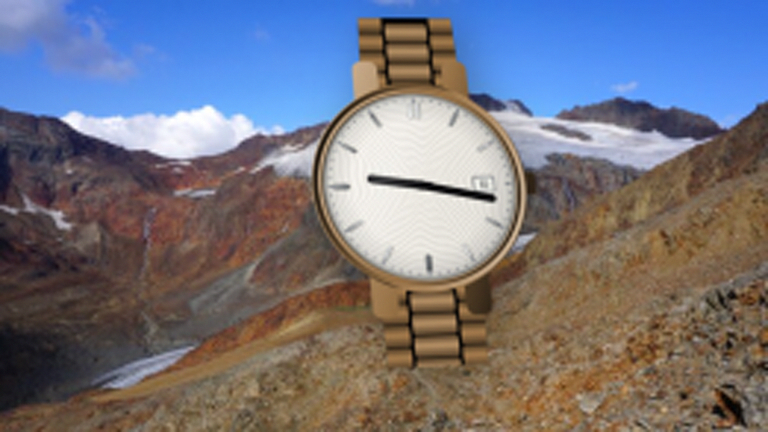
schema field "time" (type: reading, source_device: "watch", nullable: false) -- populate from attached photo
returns 9:17
